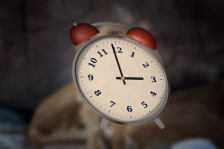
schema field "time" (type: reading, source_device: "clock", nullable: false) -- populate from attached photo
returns 2:59
